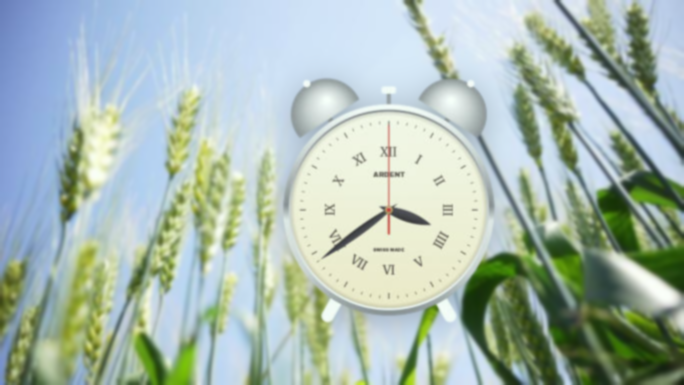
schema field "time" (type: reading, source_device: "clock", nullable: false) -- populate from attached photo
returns 3:39:00
